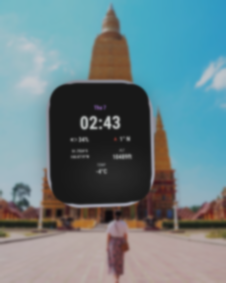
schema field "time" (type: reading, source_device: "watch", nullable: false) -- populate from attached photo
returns 2:43
